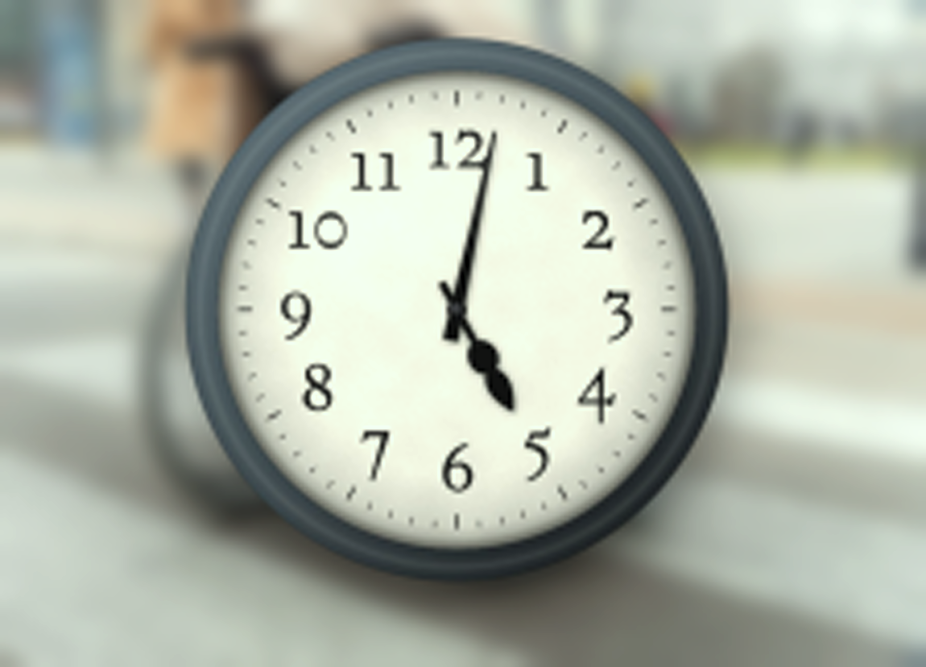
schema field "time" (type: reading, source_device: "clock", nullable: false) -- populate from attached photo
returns 5:02
